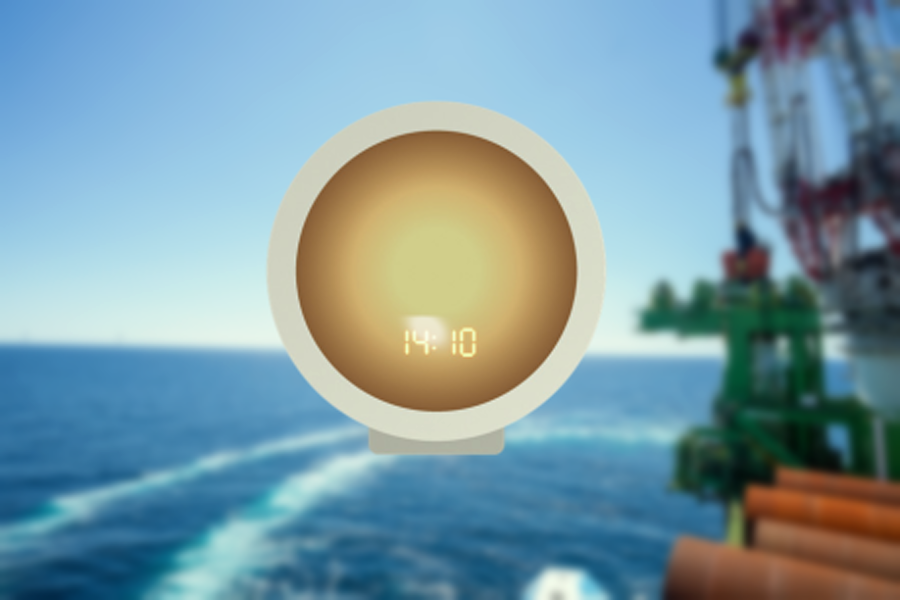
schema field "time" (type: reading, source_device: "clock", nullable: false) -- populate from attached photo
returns 14:10
